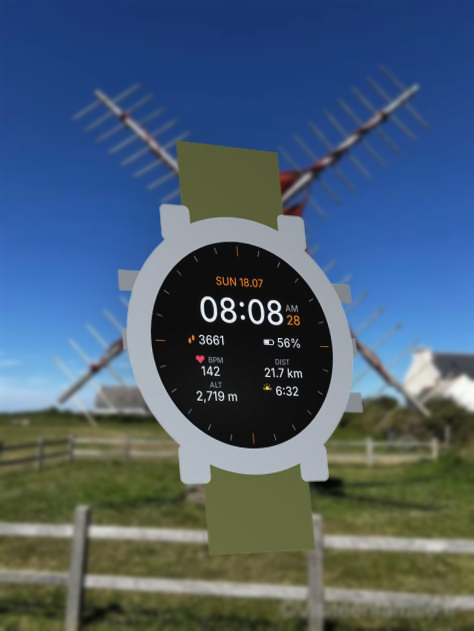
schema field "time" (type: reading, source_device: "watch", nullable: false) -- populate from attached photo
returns 8:08:28
